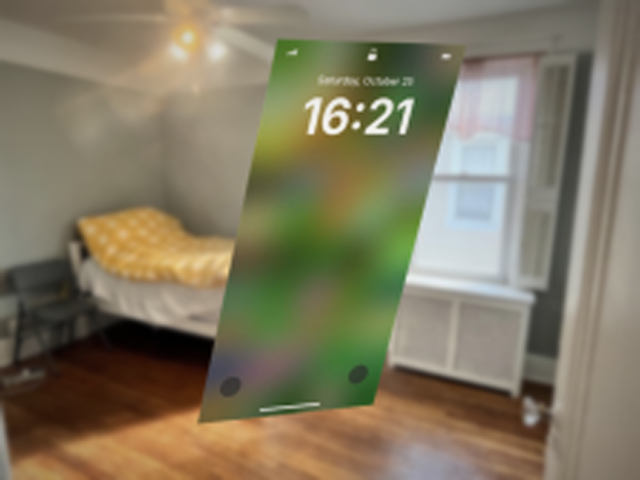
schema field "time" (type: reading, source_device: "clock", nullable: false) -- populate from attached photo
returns 16:21
